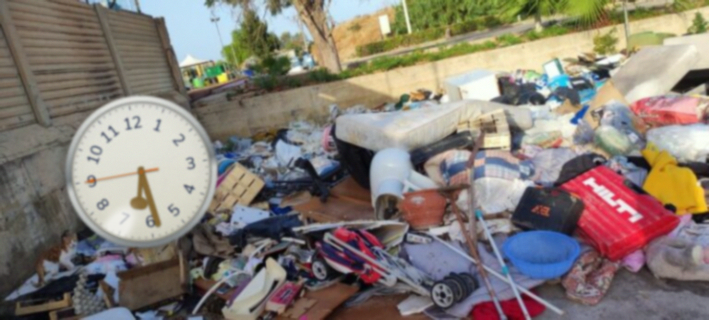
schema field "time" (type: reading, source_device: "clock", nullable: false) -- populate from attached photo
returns 6:28:45
